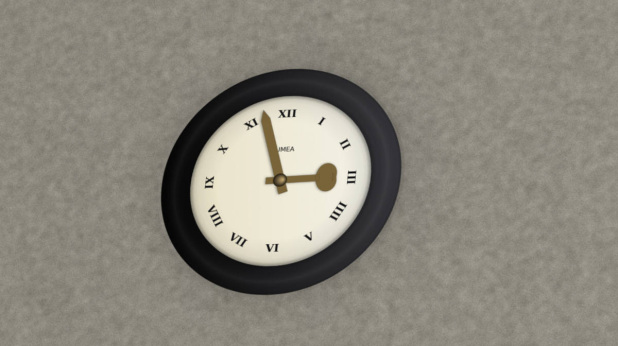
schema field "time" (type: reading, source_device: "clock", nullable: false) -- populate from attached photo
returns 2:57
